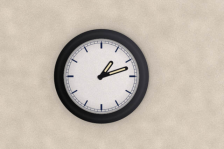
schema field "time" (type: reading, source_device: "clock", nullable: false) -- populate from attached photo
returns 1:12
